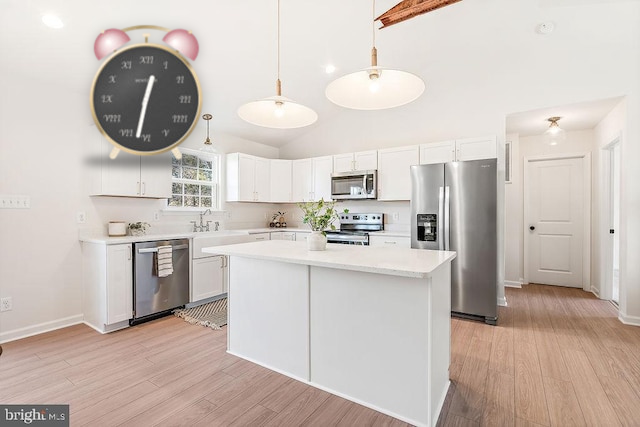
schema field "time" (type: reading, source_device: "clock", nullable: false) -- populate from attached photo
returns 12:32
